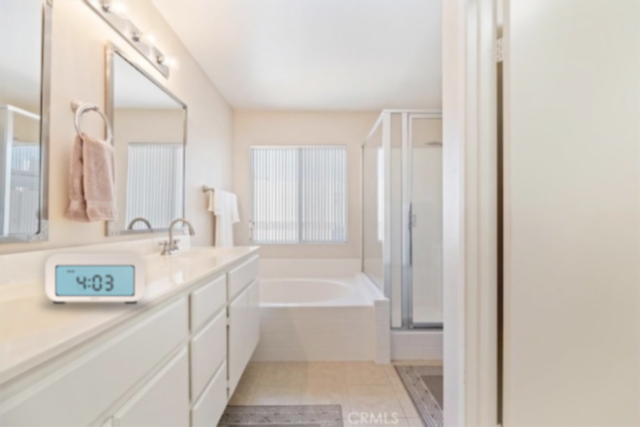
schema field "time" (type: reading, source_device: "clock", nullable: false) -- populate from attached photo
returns 4:03
